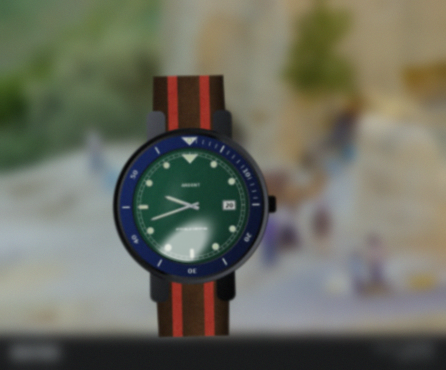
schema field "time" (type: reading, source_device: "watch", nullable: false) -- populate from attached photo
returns 9:42
